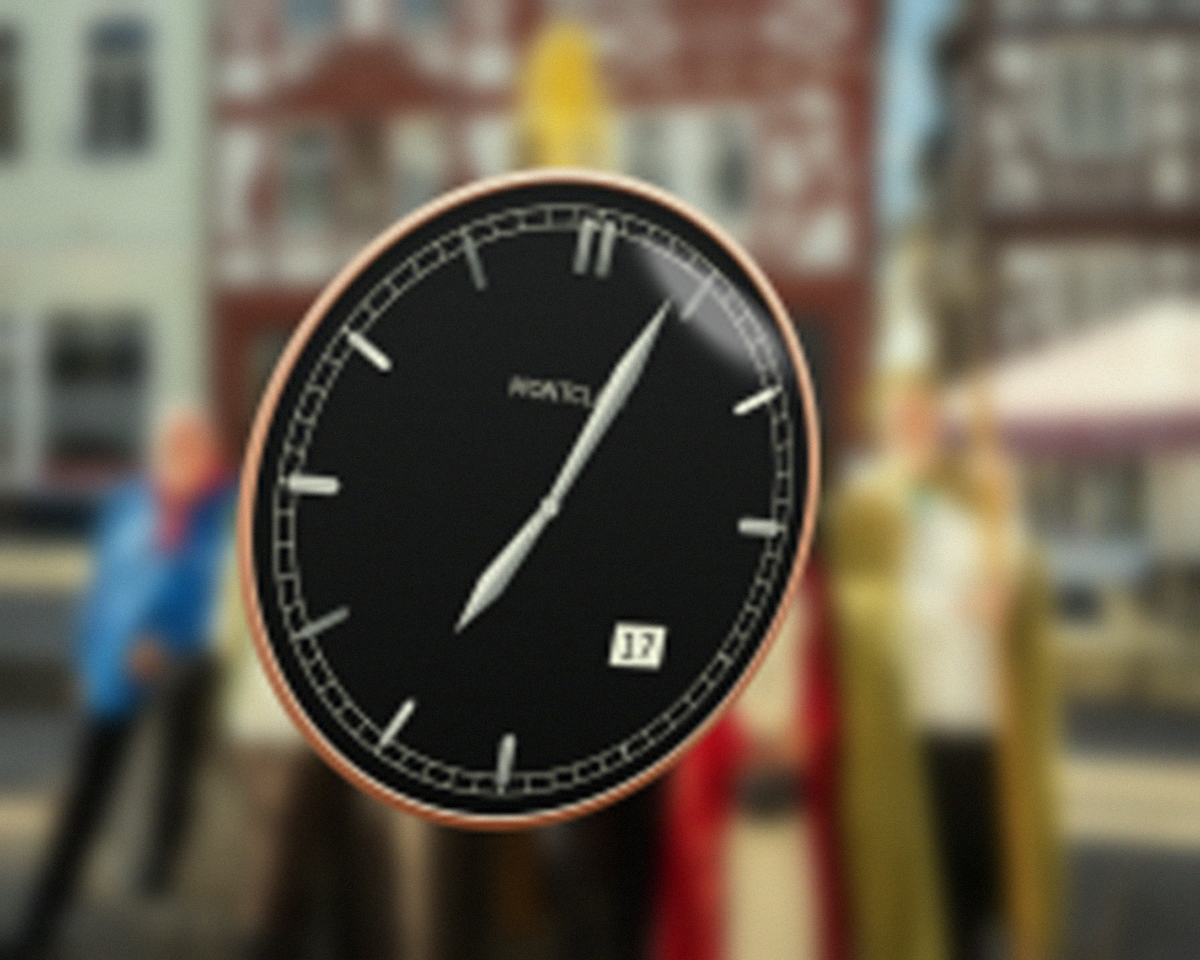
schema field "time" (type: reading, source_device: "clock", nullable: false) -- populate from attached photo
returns 7:04
